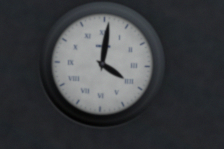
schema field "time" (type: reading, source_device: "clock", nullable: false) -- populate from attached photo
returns 4:01
